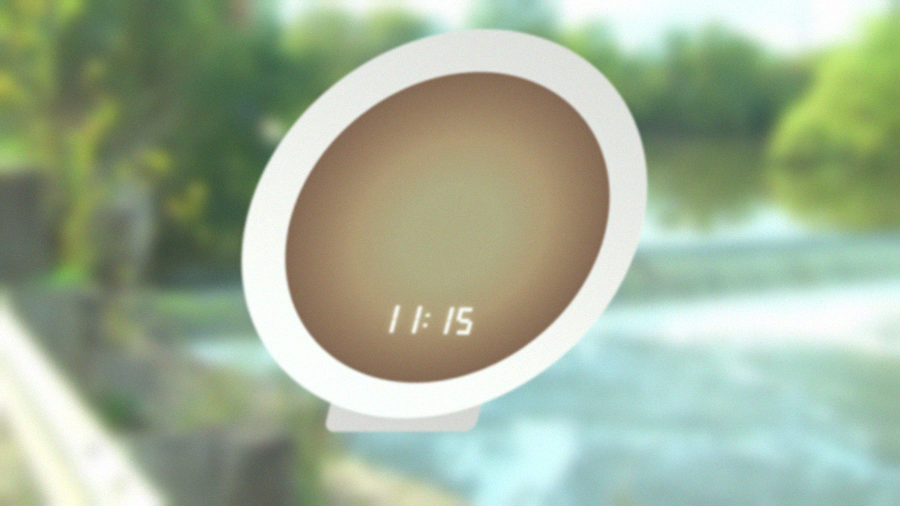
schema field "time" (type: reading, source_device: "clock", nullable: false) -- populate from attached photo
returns 11:15
